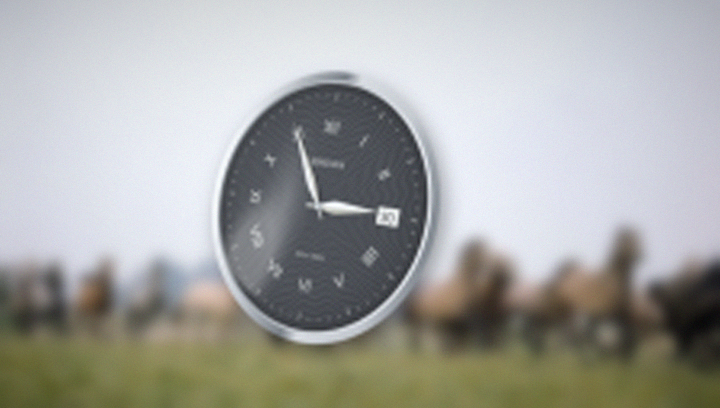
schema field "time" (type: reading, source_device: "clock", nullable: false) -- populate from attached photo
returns 2:55
